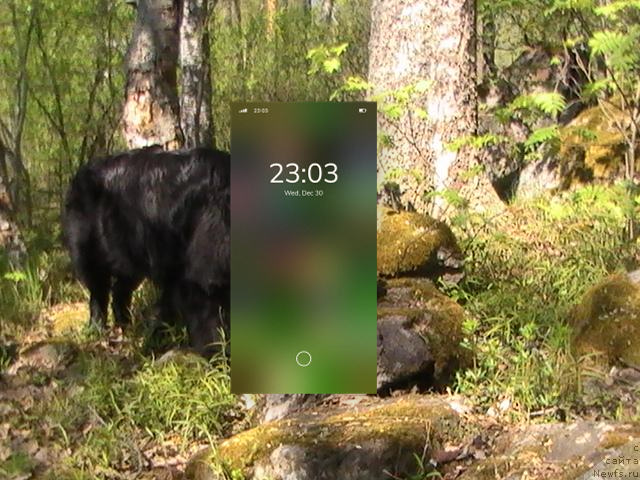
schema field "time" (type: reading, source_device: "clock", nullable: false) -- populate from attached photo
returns 23:03
